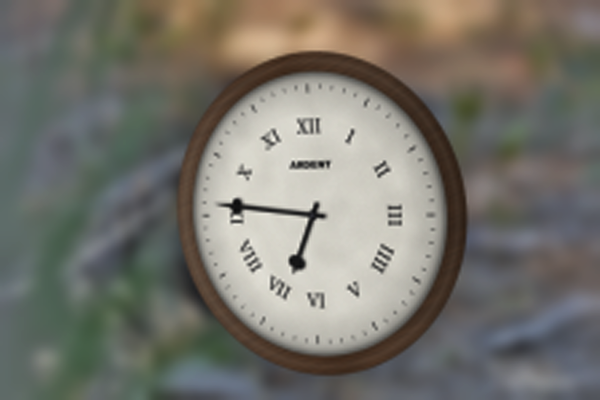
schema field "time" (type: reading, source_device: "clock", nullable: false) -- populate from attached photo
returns 6:46
